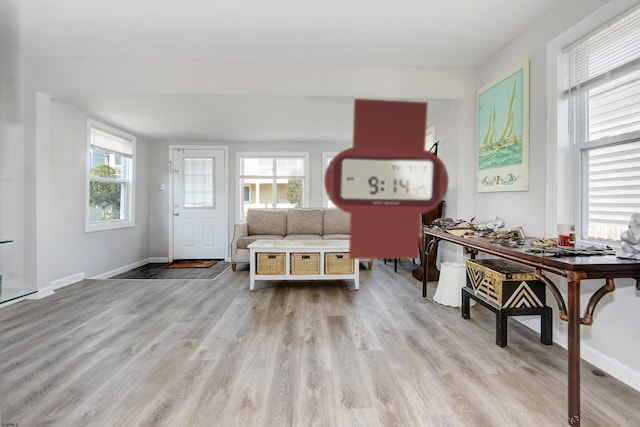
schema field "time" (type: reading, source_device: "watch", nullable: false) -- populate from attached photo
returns 9:14:47
